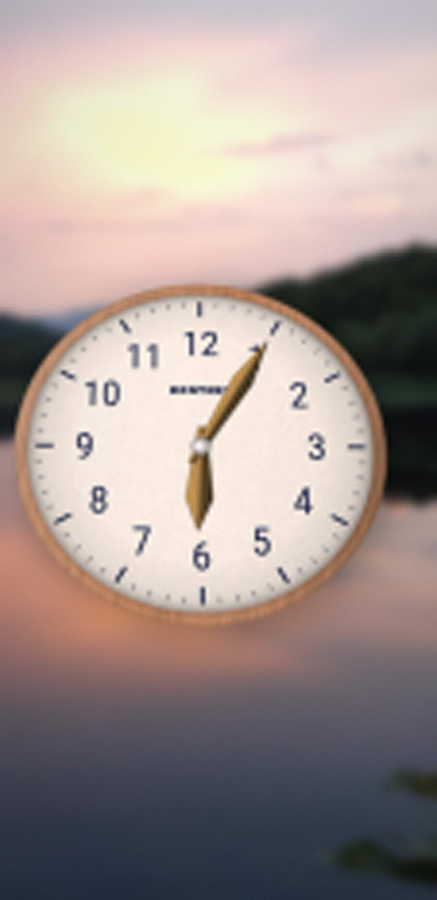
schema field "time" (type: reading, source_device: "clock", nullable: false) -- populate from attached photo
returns 6:05
